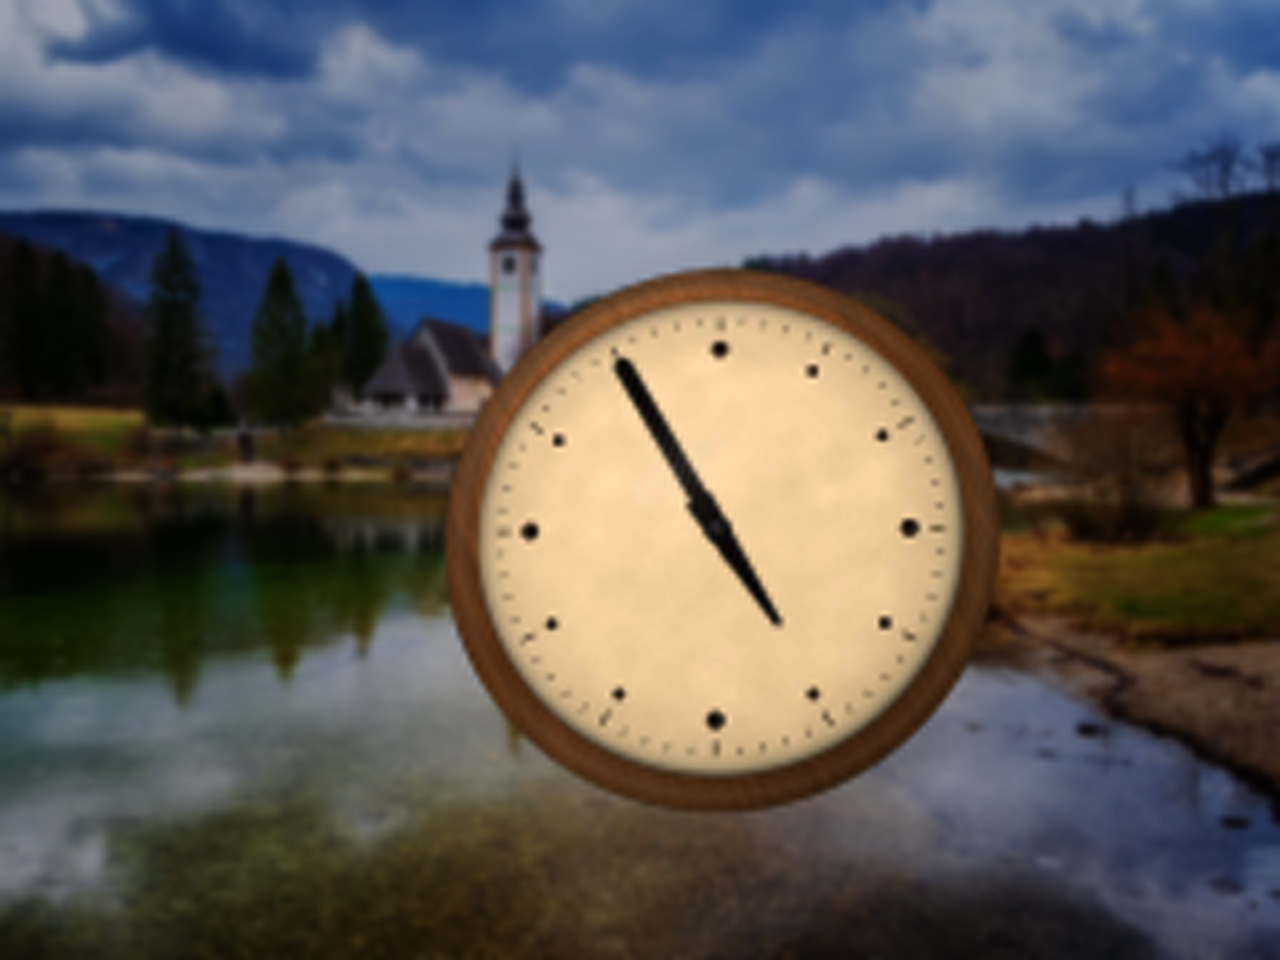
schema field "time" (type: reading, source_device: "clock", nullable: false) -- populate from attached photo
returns 4:55
